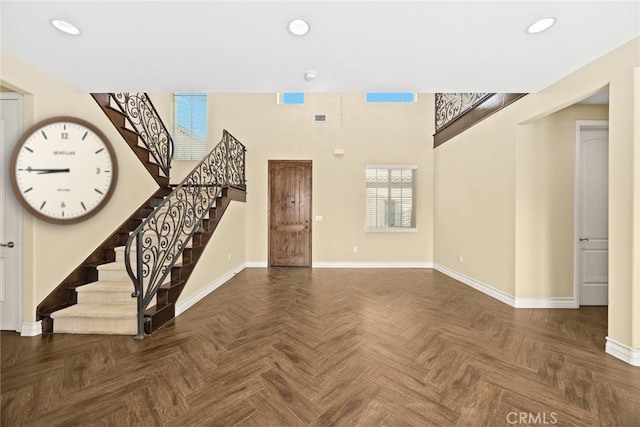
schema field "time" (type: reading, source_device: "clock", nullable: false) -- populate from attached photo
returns 8:45
